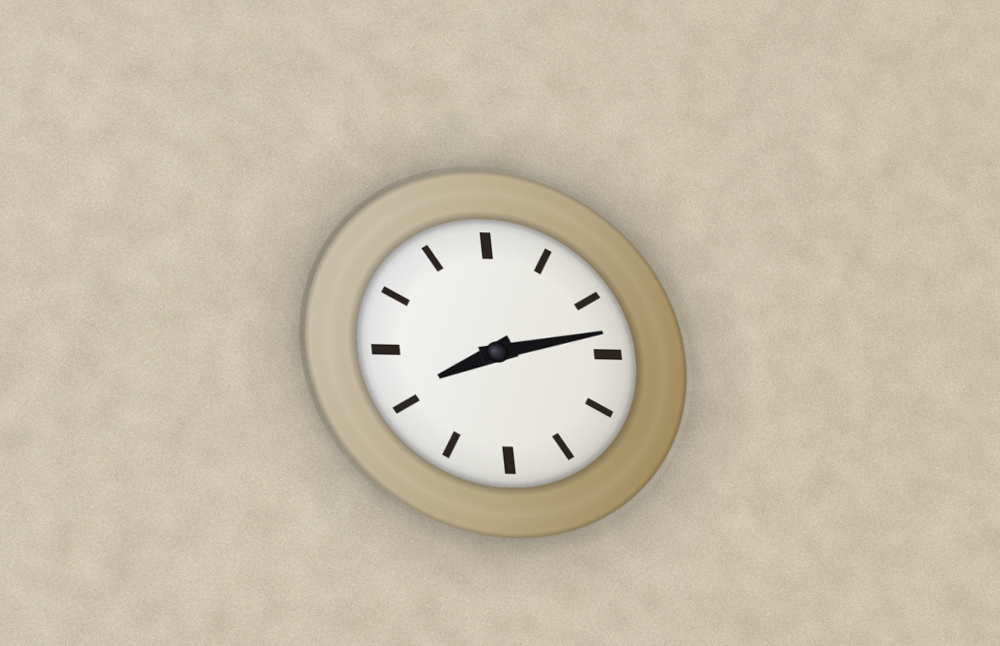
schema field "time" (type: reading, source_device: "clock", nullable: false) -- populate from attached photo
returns 8:13
